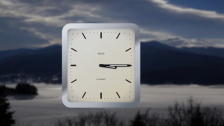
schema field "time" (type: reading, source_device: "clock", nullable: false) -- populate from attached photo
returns 3:15
